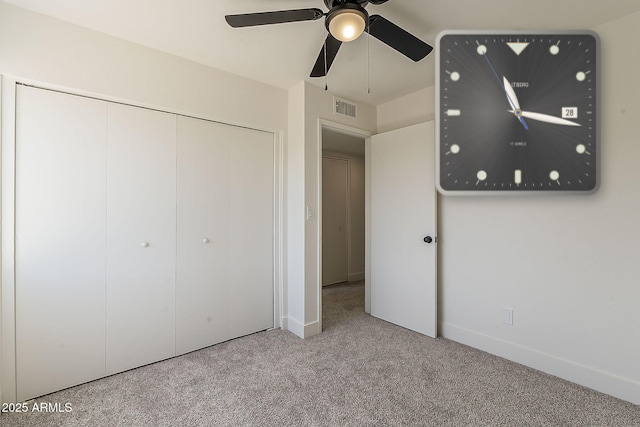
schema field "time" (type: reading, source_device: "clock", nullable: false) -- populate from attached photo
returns 11:16:55
